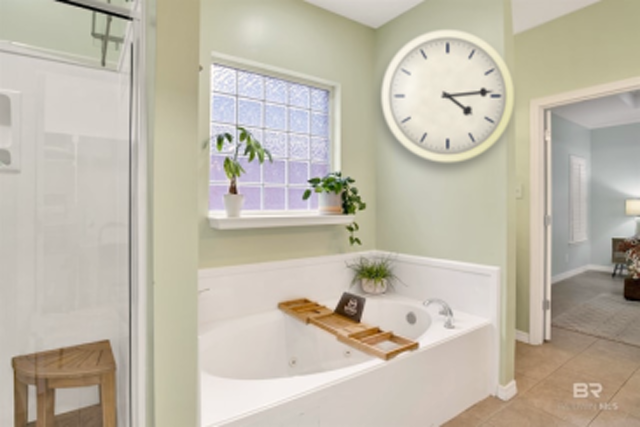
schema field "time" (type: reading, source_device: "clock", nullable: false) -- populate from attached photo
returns 4:14
